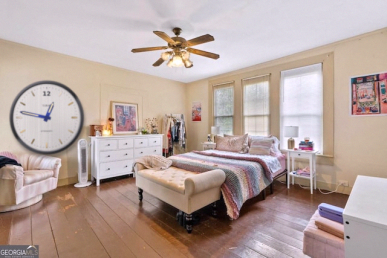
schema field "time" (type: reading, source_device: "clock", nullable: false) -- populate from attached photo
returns 12:47
